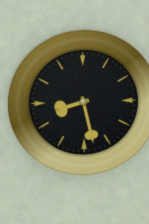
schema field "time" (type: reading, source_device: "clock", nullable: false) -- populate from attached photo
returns 8:28
